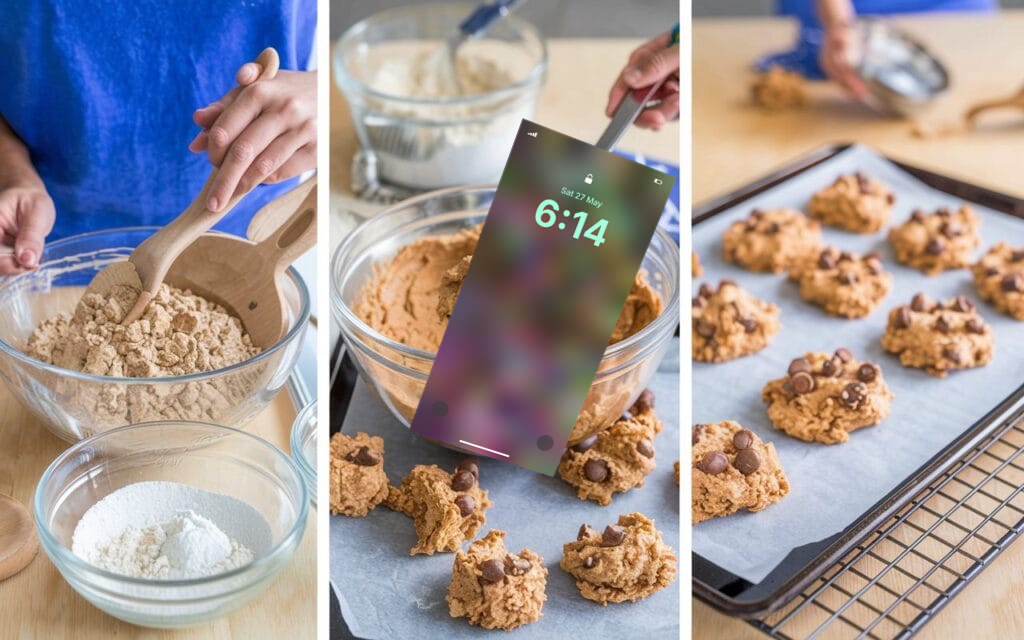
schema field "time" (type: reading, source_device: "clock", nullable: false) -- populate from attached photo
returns 6:14
